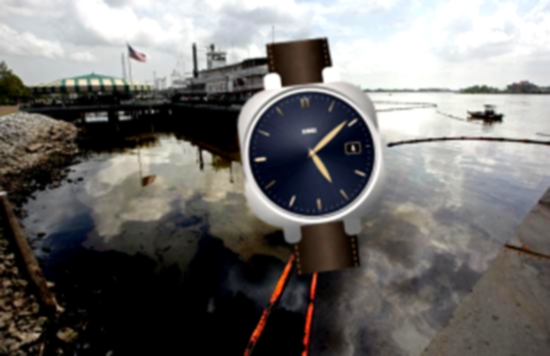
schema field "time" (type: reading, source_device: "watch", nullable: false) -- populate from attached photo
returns 5:09
